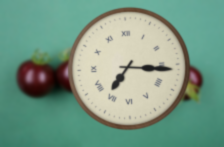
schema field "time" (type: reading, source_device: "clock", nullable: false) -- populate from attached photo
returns 7:16
